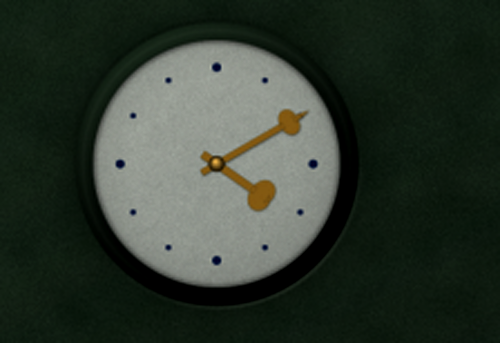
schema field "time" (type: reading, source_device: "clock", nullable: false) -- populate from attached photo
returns 4:10
